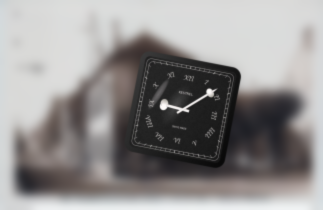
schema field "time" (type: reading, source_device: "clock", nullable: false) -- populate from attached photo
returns 9:08
